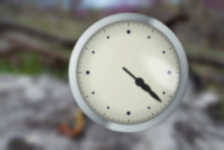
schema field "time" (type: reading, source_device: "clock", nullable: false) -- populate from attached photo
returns 4:22
